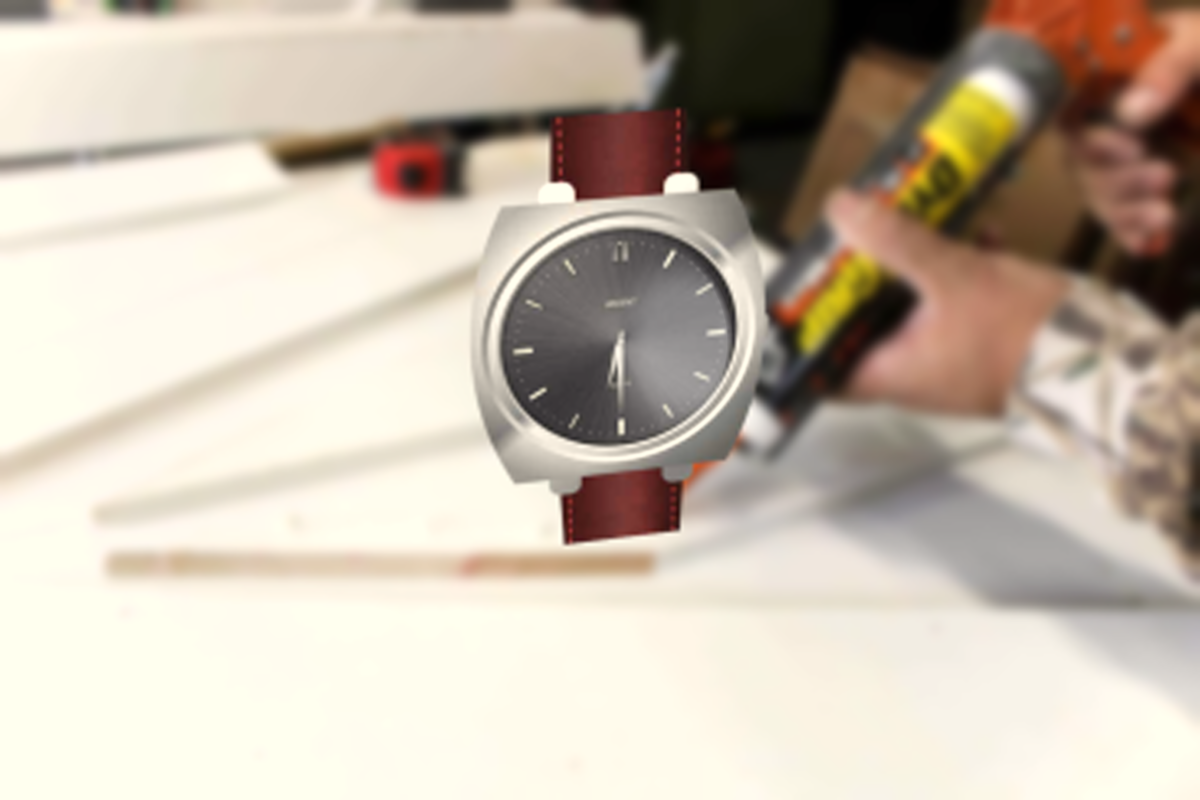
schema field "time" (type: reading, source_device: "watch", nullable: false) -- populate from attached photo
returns 6:30
